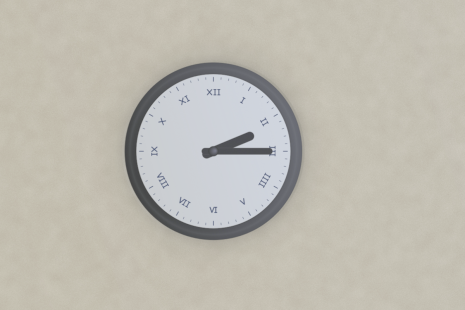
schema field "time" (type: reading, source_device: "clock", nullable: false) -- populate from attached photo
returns 2:15
